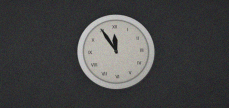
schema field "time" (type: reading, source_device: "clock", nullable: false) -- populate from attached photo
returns 11:55
